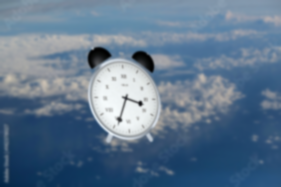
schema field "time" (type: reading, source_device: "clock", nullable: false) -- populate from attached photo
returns 3:34
